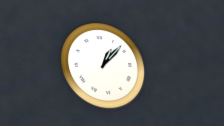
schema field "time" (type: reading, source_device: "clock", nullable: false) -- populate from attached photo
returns 1:08
